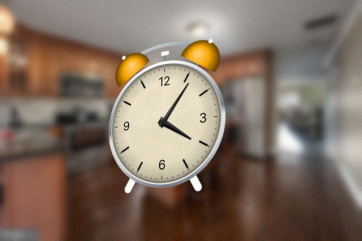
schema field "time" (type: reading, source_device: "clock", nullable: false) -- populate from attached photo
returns 4:06
